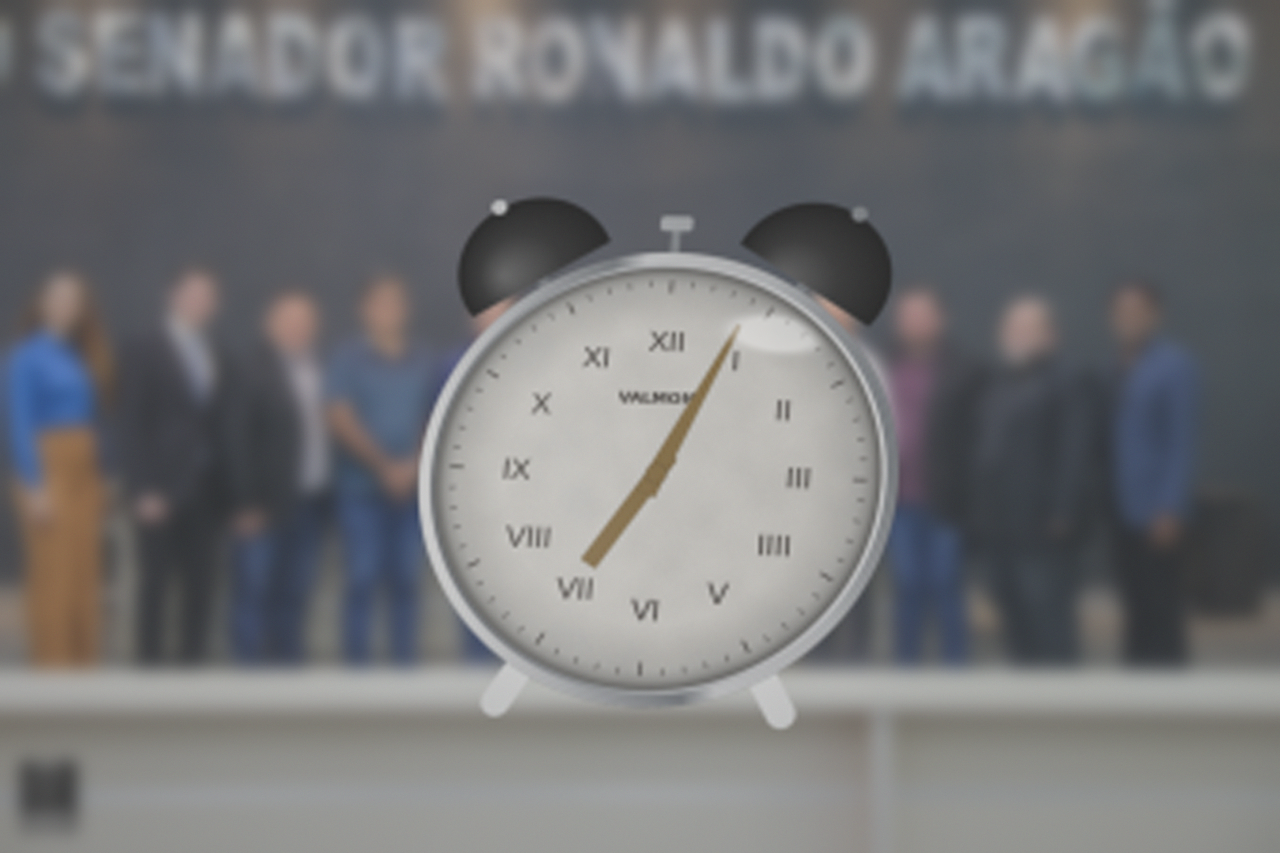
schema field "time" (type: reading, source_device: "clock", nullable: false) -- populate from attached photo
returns 7:04
